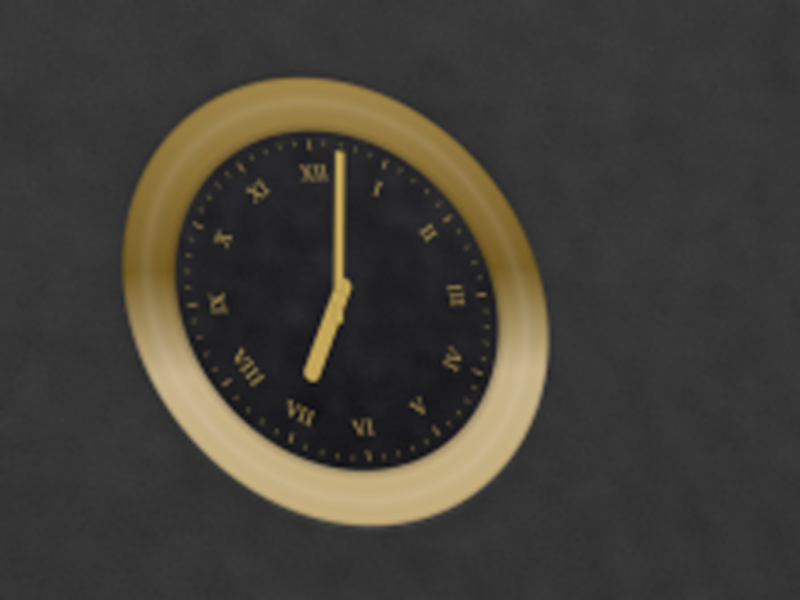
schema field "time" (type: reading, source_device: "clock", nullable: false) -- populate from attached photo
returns 7:02
